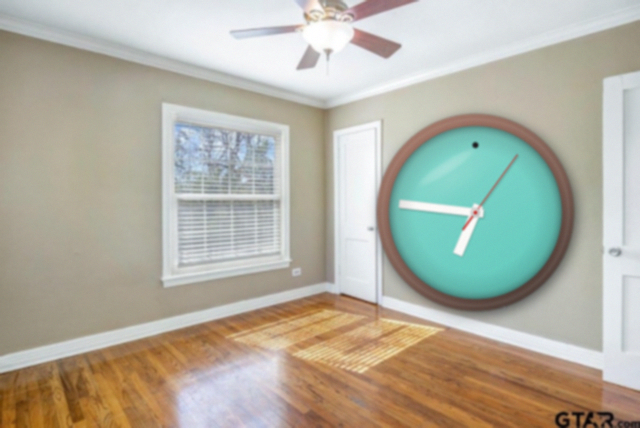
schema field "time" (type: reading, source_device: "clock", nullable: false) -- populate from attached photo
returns 6:46:06
